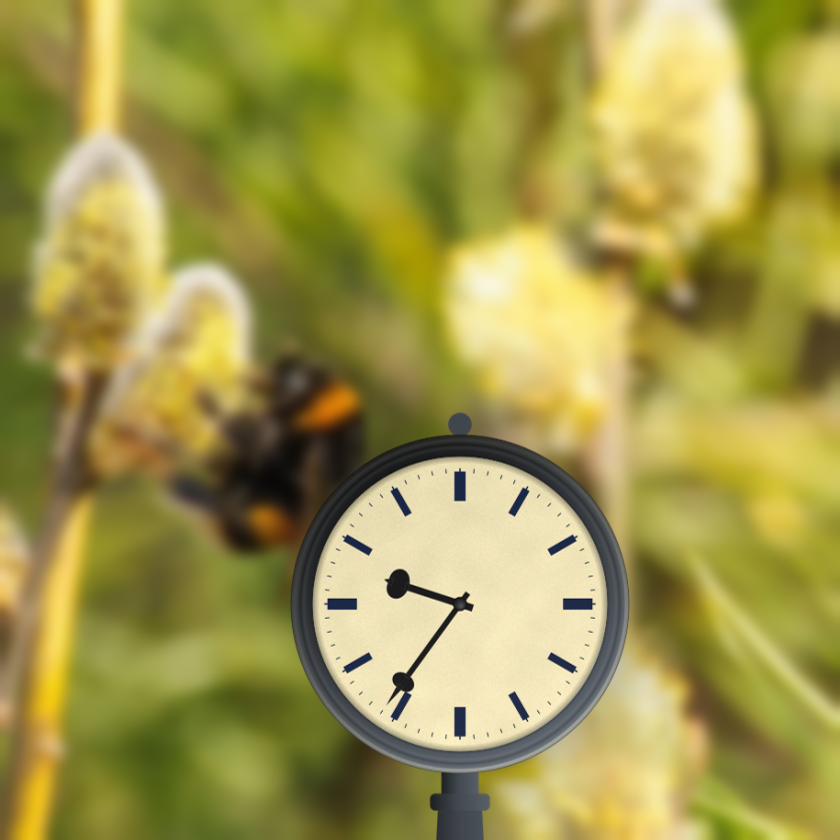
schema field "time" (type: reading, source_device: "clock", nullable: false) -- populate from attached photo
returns 9:36
